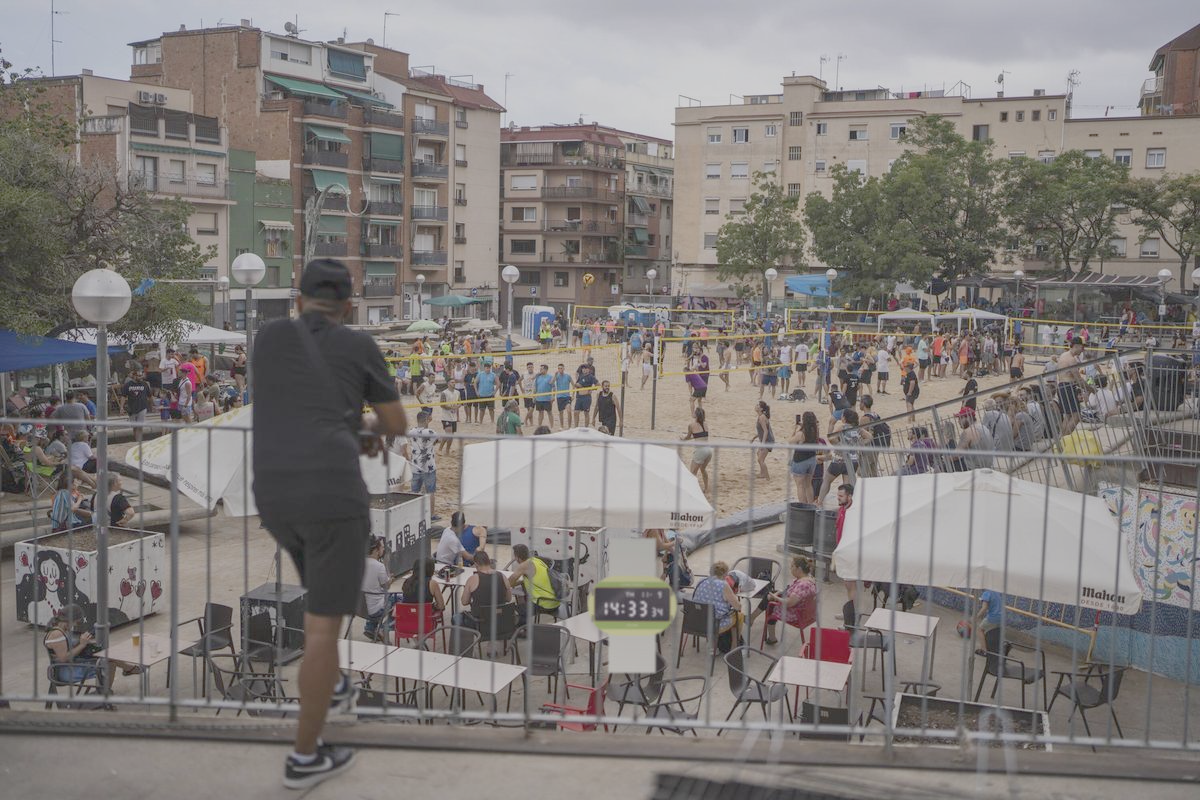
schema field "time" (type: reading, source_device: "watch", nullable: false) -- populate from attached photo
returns 14:33
